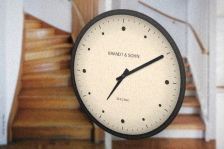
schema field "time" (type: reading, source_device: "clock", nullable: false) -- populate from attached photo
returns 7:10
